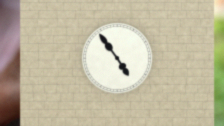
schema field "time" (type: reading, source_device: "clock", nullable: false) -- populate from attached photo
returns 4:54
